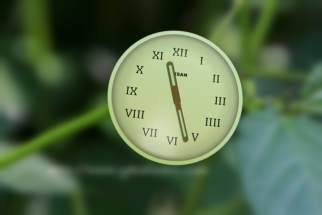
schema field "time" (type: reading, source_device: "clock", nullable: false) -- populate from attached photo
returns 11:27
